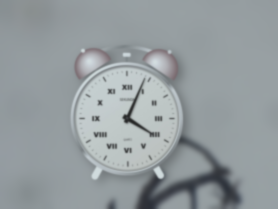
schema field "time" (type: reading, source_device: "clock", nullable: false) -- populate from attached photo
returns 4:04
